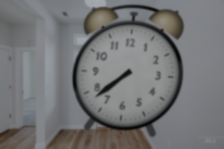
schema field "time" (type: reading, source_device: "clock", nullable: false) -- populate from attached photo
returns 7:38
